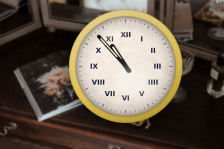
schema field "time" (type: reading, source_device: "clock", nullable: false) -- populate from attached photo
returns 10:53
